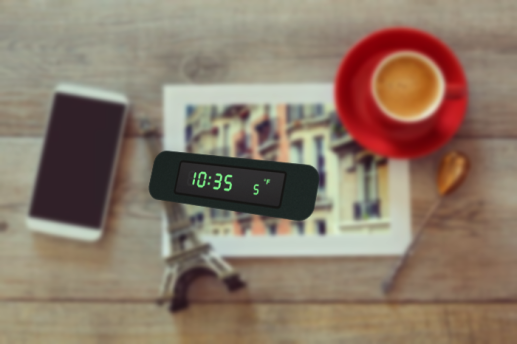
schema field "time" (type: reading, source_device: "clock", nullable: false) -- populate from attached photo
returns 10:35
